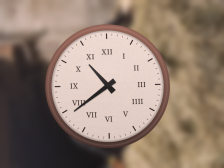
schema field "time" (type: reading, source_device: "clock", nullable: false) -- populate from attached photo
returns 10:39
